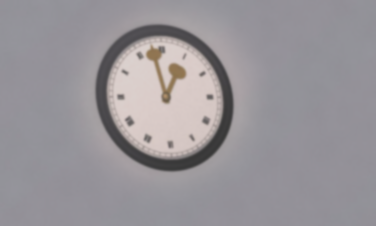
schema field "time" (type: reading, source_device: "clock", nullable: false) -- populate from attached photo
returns 12:58
